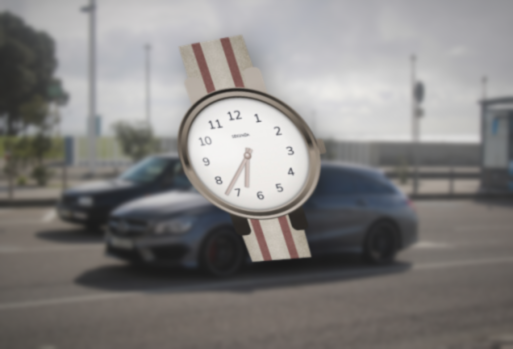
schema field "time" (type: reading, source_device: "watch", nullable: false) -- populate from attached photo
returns 6:37
